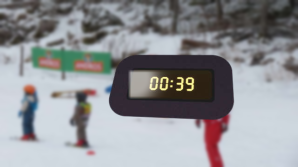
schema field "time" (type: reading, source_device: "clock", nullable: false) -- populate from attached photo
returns 0:39
